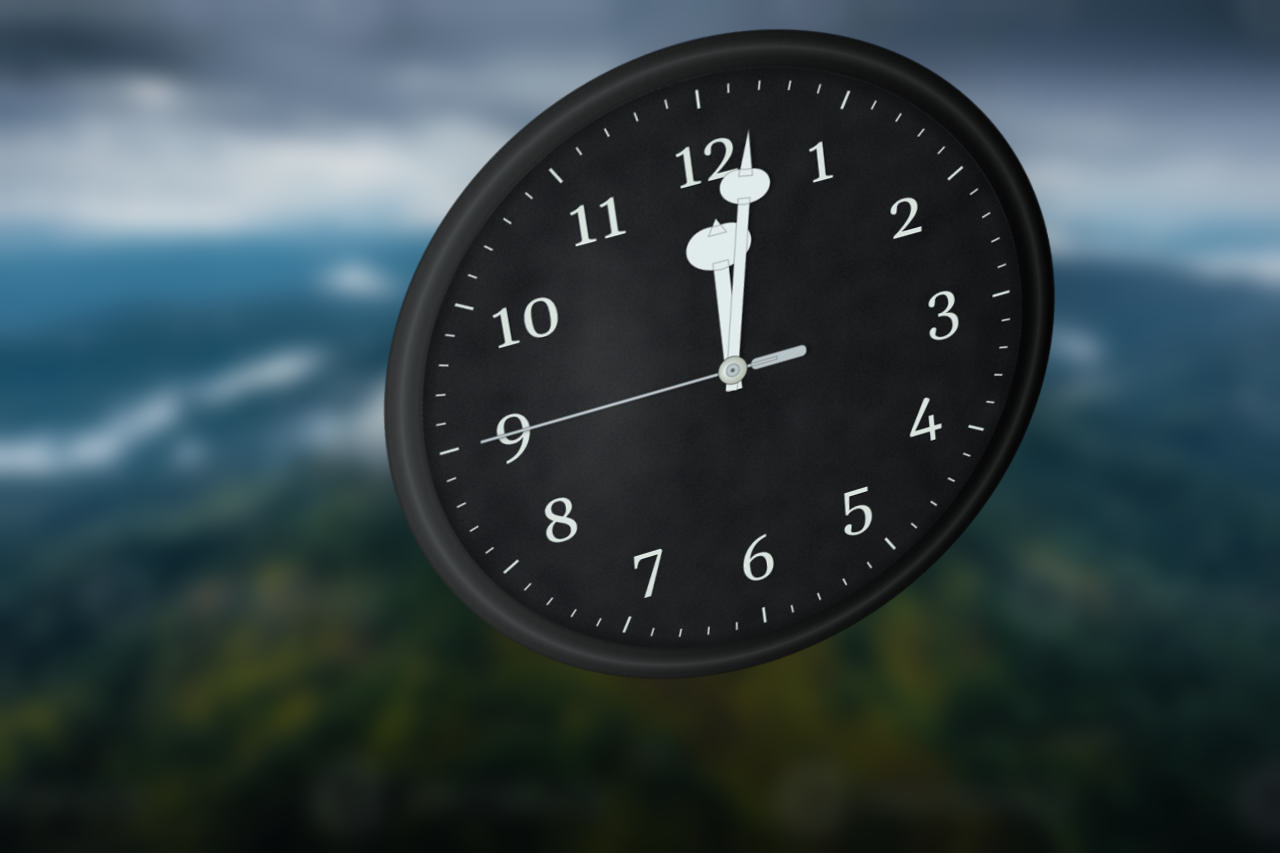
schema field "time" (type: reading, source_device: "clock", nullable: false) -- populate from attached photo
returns 12:01:45
